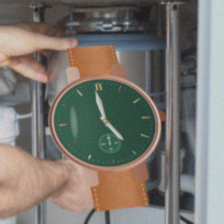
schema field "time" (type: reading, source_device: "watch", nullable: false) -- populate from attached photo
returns 4:59
